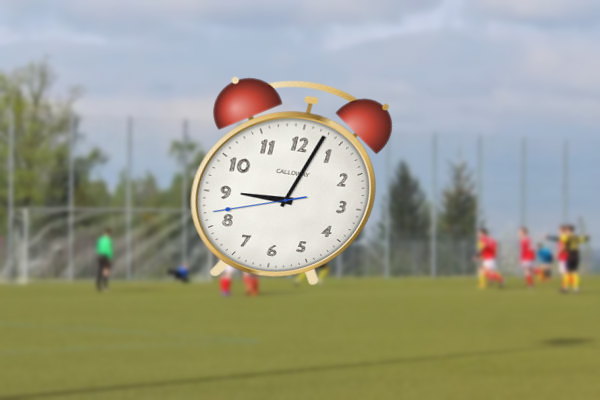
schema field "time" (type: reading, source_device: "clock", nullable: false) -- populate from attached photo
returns 9:02:42
